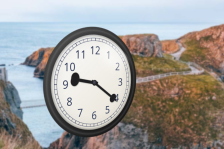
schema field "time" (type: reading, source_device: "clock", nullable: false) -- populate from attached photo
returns 9:21
